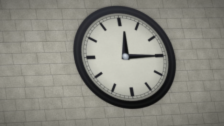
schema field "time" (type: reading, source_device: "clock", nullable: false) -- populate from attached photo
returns 12:15
